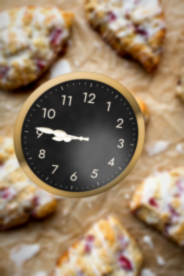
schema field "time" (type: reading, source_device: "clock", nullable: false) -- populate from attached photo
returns 8:46
